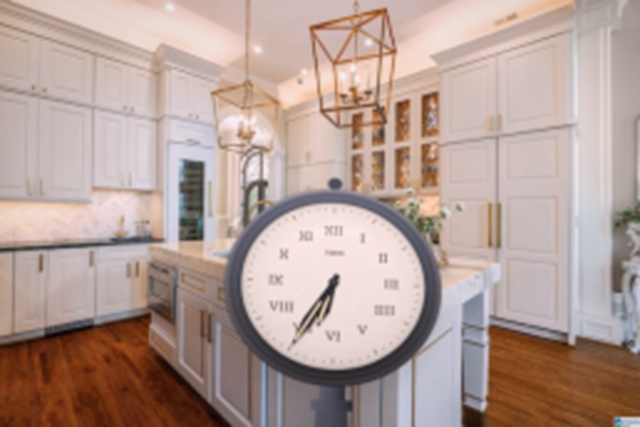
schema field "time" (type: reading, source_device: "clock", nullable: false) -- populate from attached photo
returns 6:35
